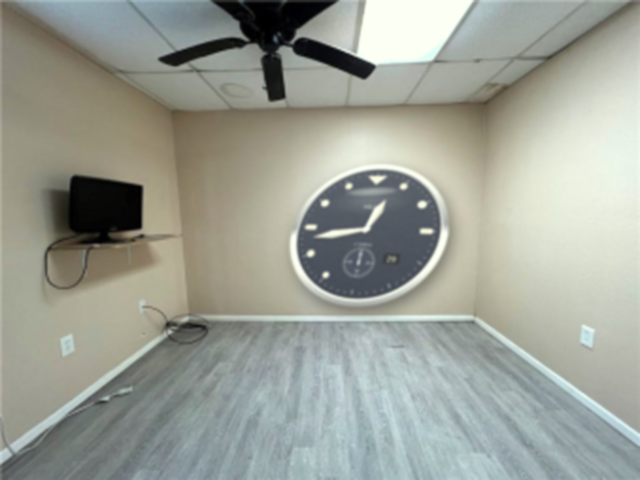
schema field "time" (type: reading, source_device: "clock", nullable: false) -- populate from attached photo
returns 12:43
